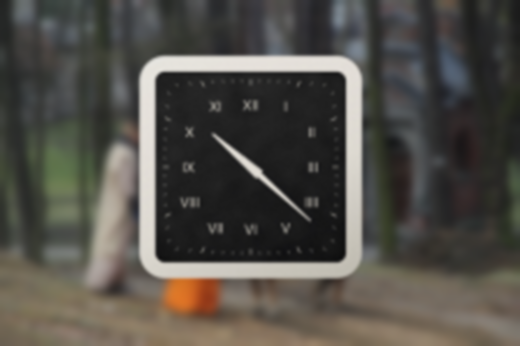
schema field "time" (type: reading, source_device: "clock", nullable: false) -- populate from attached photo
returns 10:22
